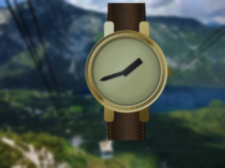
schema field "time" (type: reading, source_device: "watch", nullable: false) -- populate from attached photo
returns 1:42
